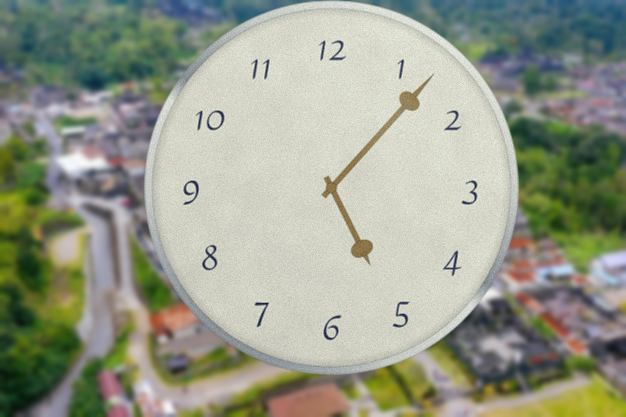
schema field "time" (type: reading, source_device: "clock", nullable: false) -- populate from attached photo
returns 5:07
